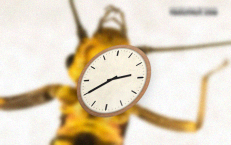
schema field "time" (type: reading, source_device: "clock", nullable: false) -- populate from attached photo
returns 2:40
